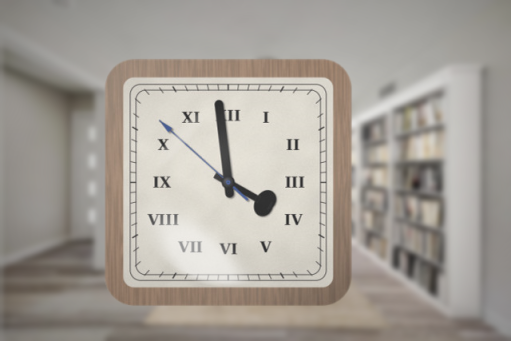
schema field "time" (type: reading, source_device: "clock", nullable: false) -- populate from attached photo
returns 3:58:52
